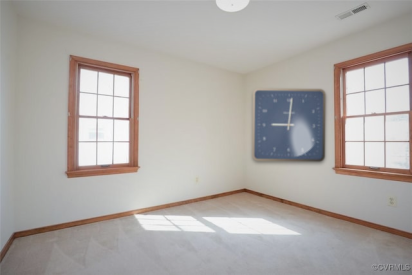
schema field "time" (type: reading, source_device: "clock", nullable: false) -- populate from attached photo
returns 9:01
